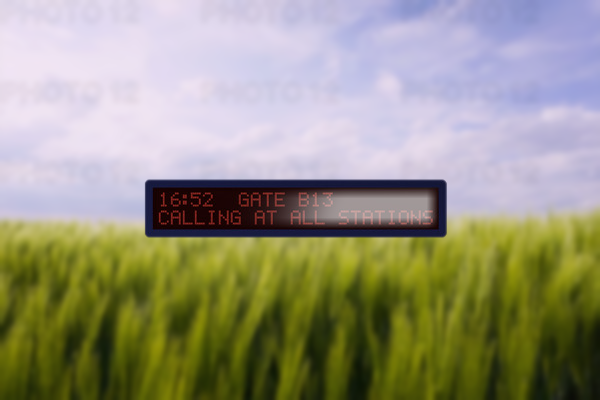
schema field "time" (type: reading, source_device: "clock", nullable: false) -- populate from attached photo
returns 16:52
